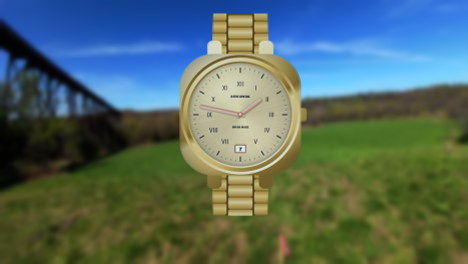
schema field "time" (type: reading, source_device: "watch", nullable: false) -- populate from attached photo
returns 1:47
